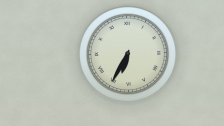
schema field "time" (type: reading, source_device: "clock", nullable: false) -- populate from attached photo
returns 6:35
